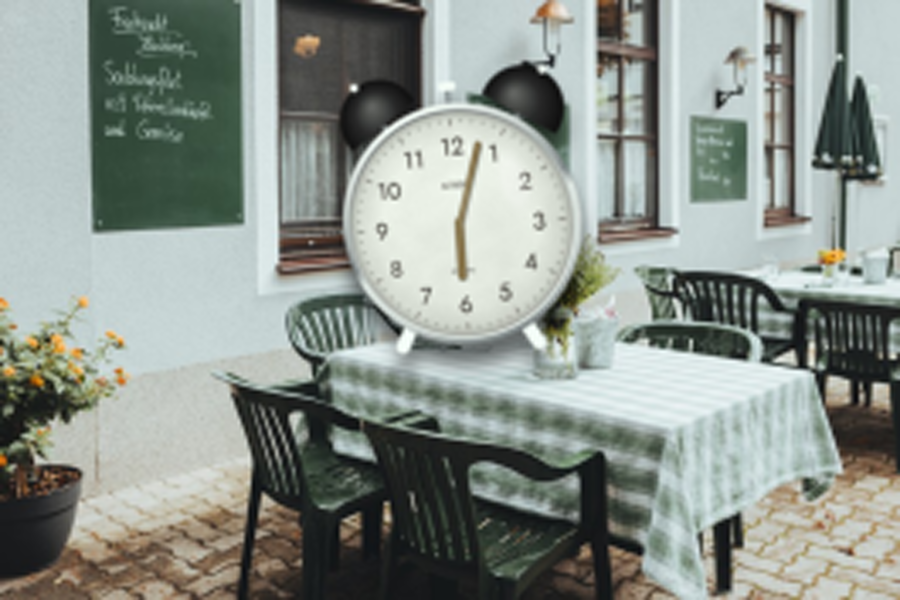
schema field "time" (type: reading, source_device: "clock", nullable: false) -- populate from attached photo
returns 6:03
